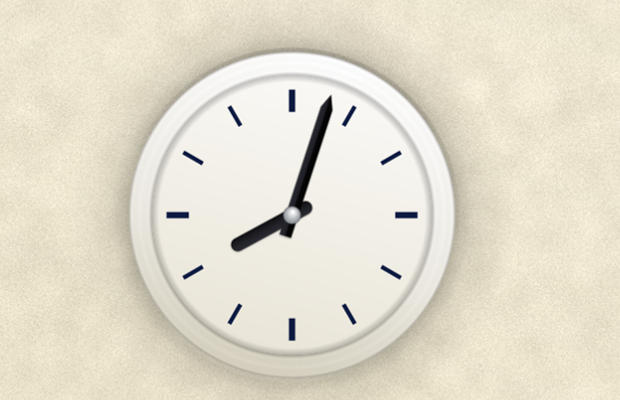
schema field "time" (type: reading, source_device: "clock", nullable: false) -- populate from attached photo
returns 8:03
